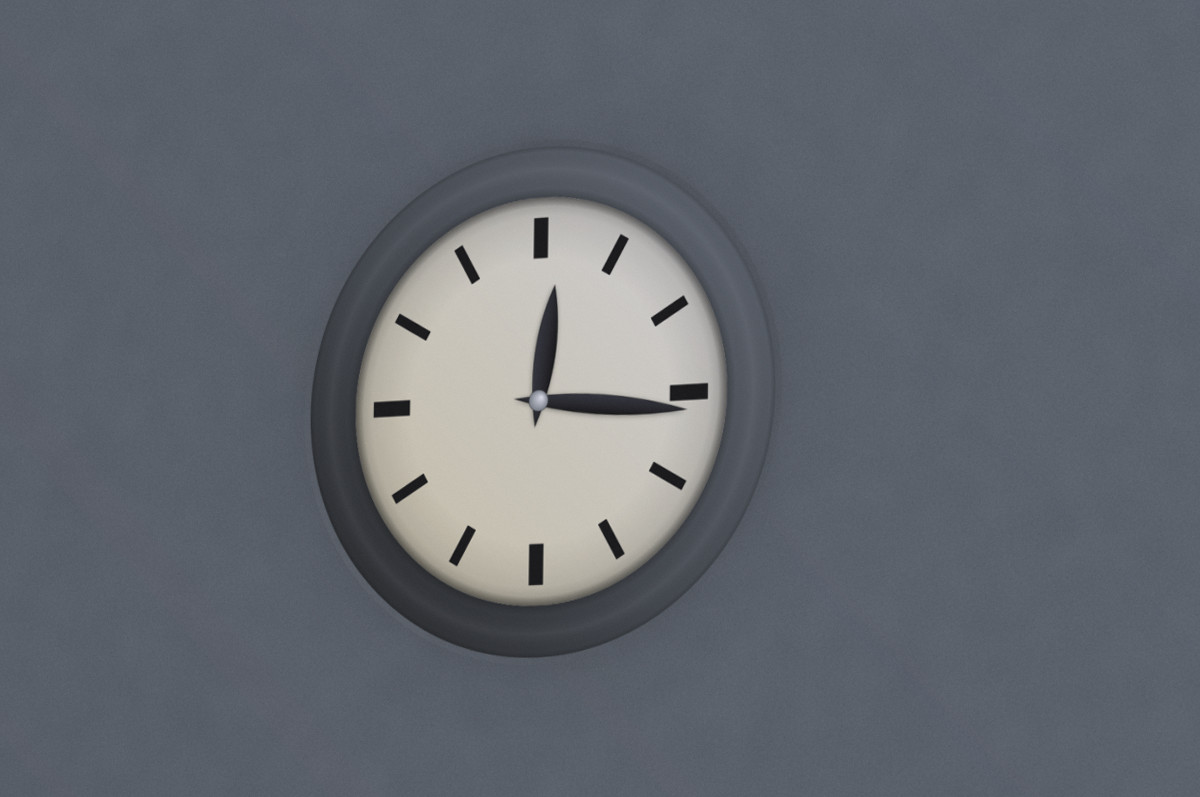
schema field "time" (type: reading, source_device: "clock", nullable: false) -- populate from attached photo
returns 12:16
